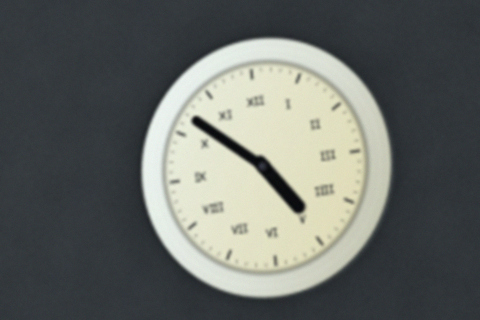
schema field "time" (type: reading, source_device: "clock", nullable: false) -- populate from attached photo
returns 4:52
